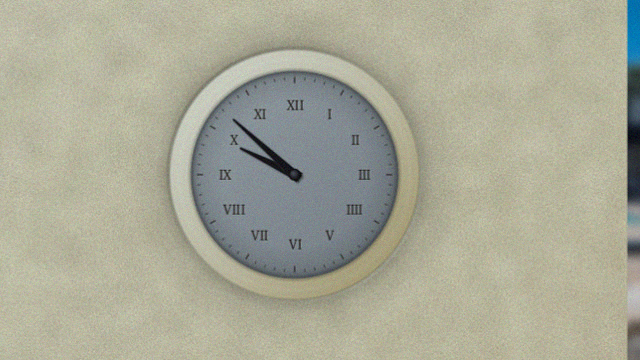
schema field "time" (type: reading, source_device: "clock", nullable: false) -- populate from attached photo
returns 9:52
